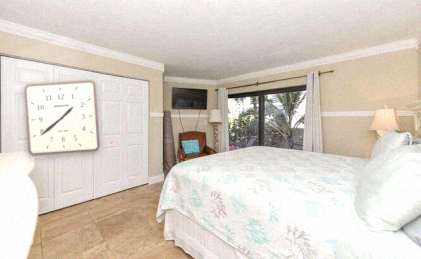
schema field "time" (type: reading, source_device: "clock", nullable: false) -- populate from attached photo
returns 1:39
